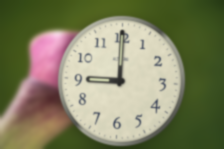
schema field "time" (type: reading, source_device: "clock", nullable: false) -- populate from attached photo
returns 9:00
